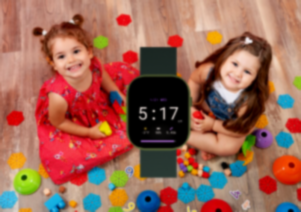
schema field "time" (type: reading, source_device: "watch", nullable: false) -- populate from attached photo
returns 5:17
